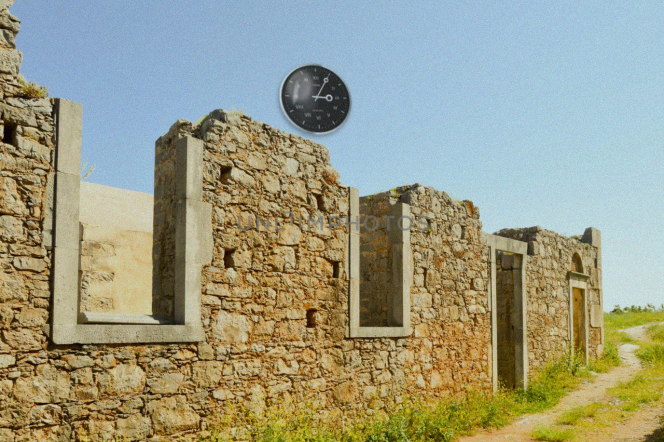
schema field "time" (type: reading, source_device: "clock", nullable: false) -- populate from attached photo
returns 3:05
